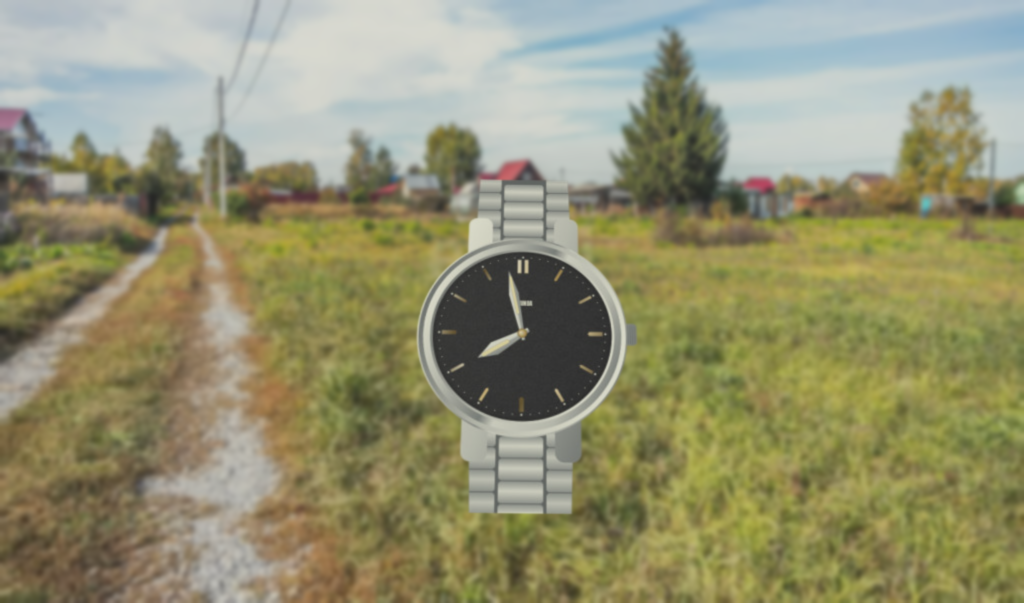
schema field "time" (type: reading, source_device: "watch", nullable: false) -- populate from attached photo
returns 7:58
